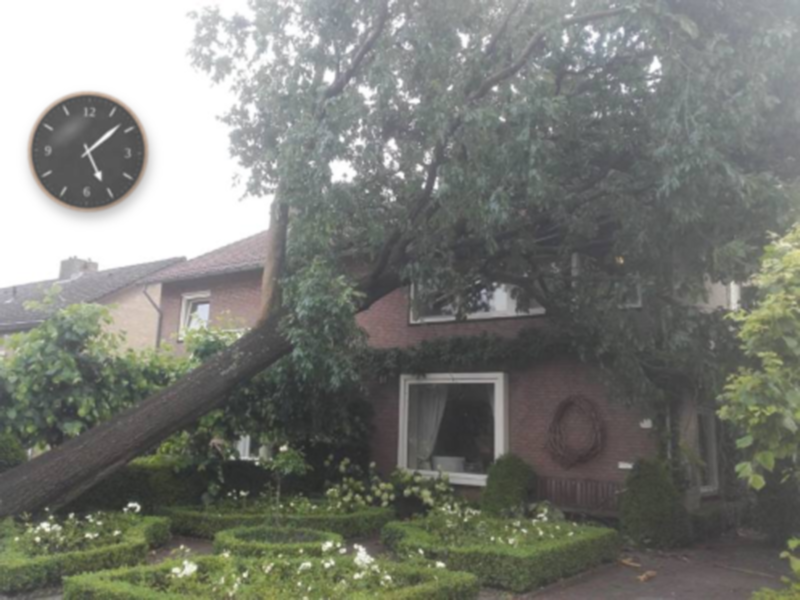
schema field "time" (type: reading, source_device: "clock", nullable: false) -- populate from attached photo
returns 5:08
